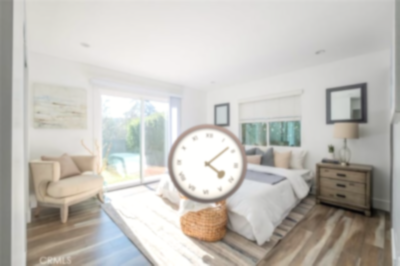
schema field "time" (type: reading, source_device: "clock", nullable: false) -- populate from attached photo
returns 4:08
